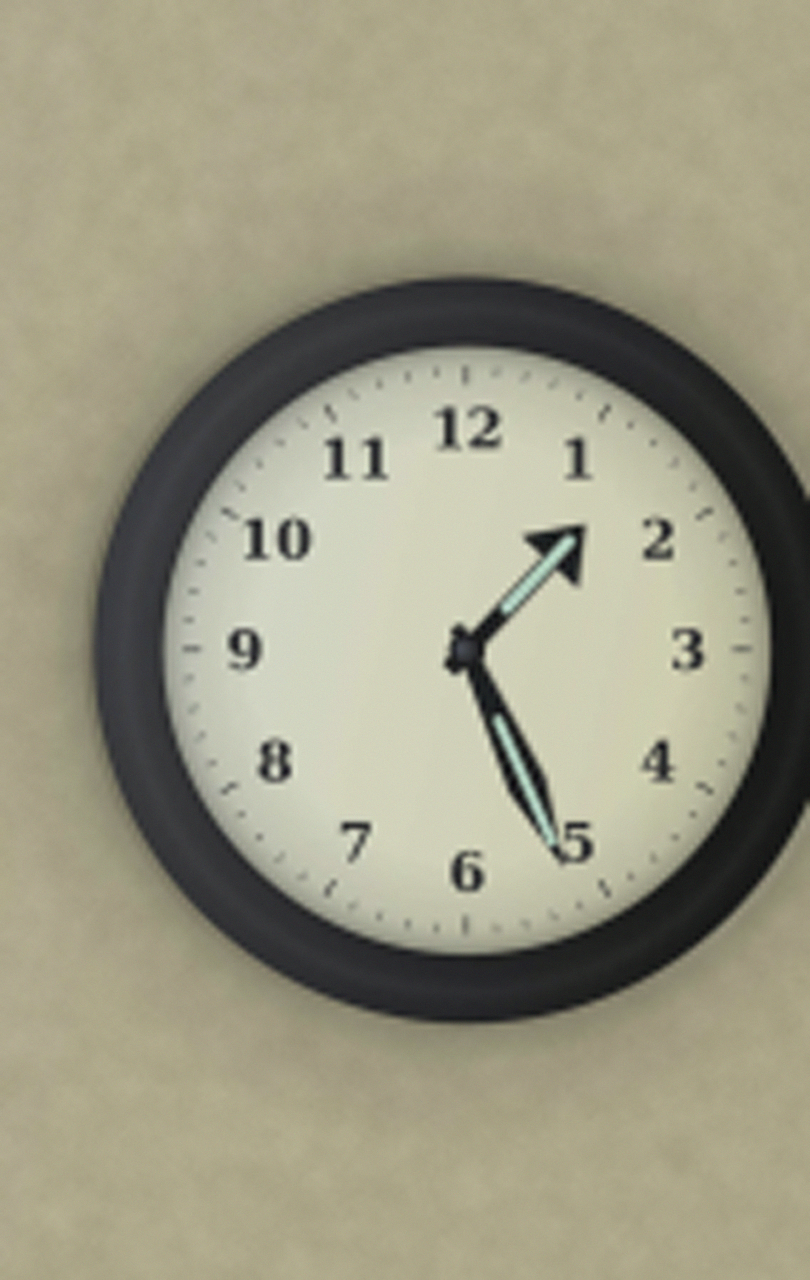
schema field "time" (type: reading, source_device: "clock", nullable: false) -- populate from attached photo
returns 1:26
